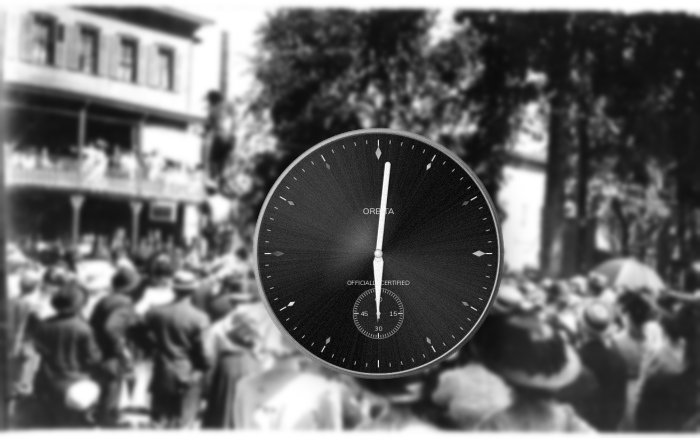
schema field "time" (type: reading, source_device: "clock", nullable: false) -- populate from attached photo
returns 6:01
